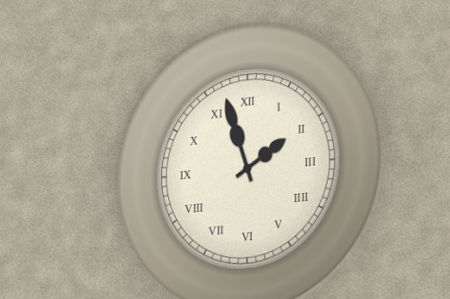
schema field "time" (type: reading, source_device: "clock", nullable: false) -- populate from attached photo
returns 1:57
